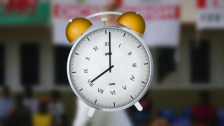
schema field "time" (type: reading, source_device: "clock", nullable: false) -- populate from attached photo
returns 8:01
